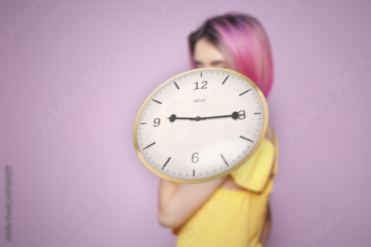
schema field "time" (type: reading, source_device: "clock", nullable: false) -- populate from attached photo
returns 9:15
